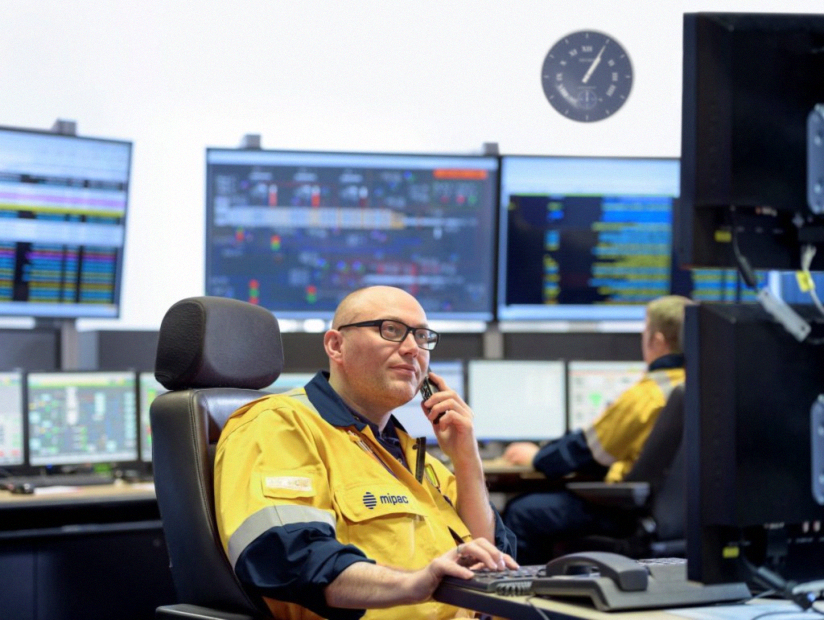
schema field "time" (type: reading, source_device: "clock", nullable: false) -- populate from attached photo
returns 1:05
